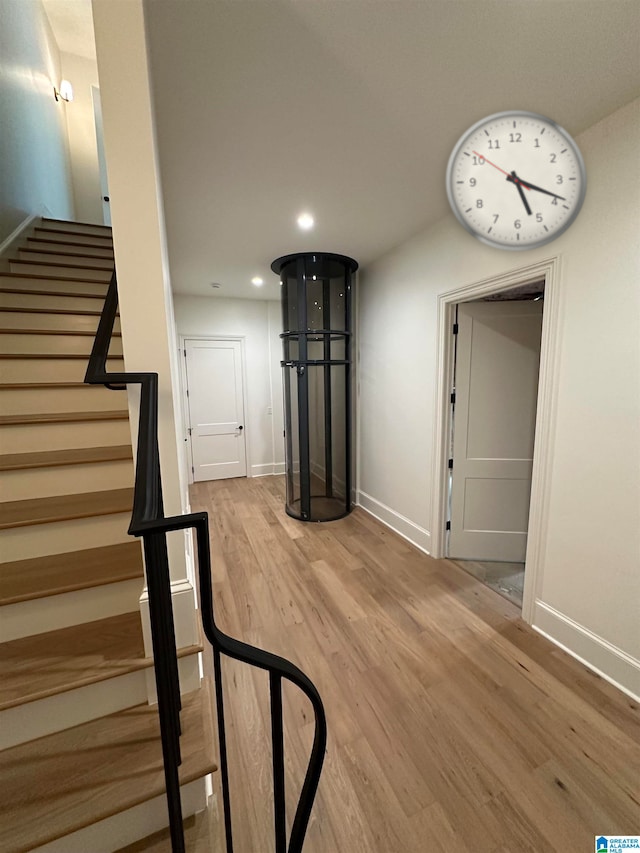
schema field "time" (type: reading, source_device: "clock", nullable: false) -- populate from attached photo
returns 5:18:51
